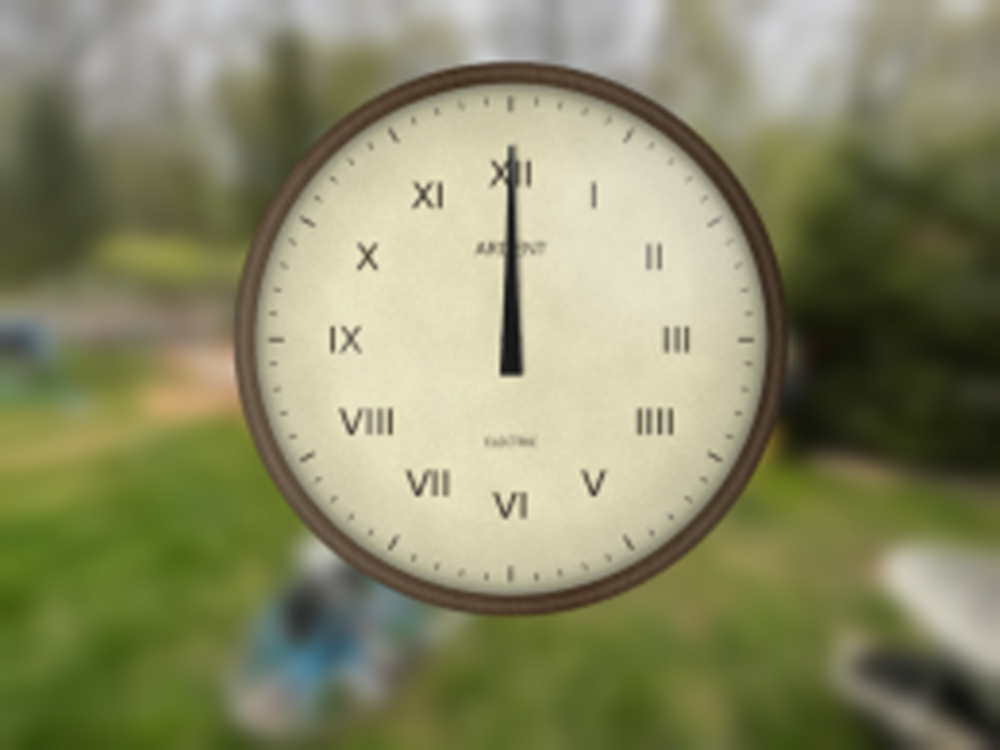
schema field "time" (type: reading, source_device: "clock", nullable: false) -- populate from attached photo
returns 12:00
